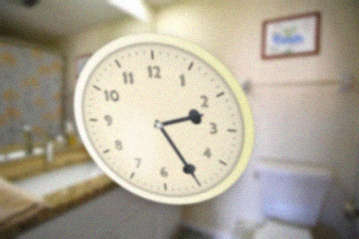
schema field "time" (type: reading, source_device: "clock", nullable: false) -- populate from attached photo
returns 2:25
